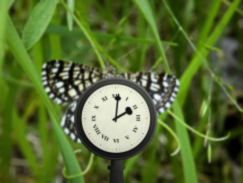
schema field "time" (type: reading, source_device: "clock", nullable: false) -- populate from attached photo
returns 2:01
